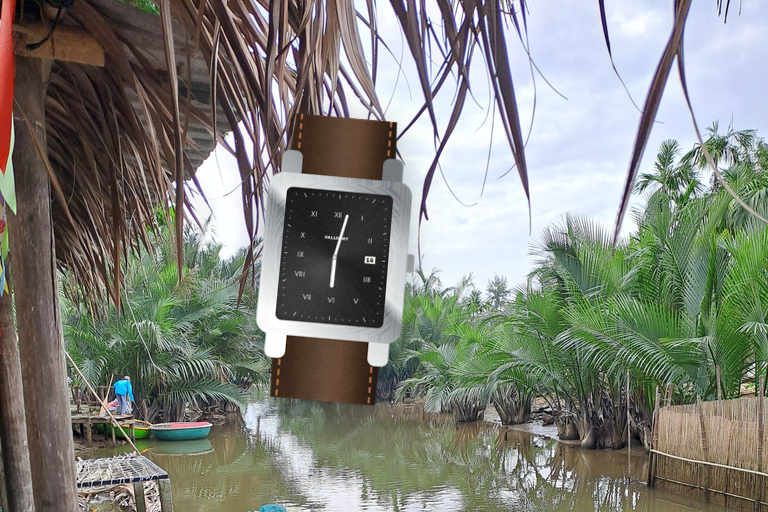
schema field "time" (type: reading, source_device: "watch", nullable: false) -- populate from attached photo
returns 6:02
